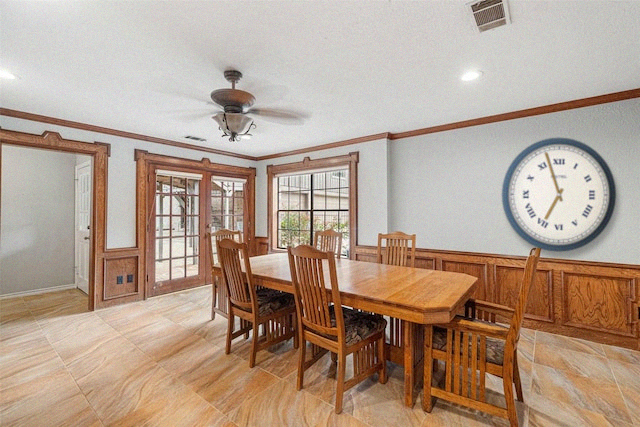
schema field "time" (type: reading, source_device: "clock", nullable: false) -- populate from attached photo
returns 6:57
